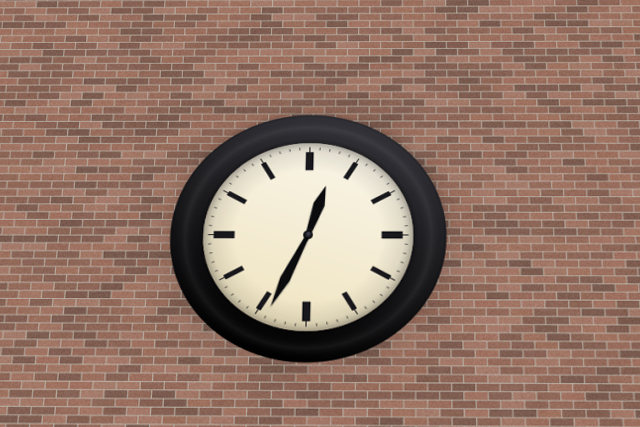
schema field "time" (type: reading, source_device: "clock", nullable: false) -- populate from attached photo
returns 12:34
